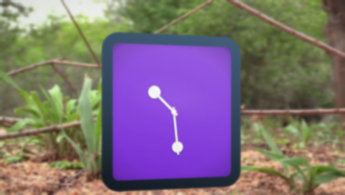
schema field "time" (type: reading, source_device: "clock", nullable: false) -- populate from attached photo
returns 10:29
